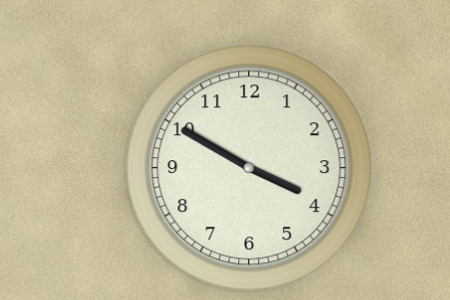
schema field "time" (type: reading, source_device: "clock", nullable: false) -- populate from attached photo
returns 3:50
